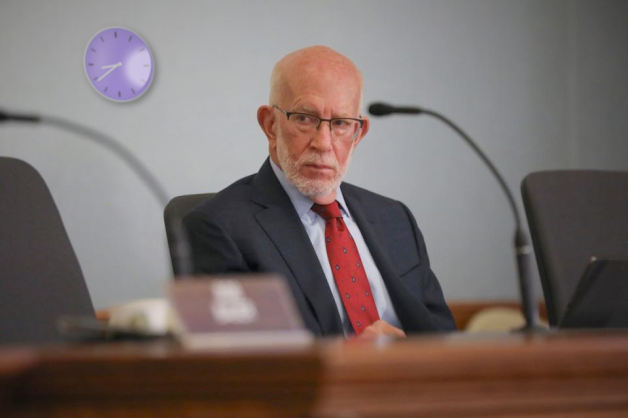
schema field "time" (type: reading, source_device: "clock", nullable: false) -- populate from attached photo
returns 8:39
